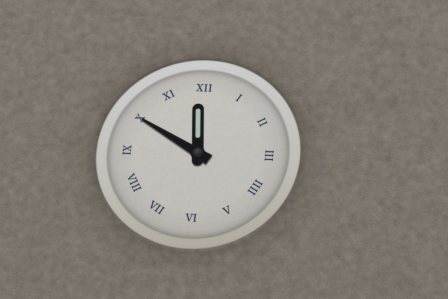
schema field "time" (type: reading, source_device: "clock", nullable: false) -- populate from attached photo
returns 11:50
